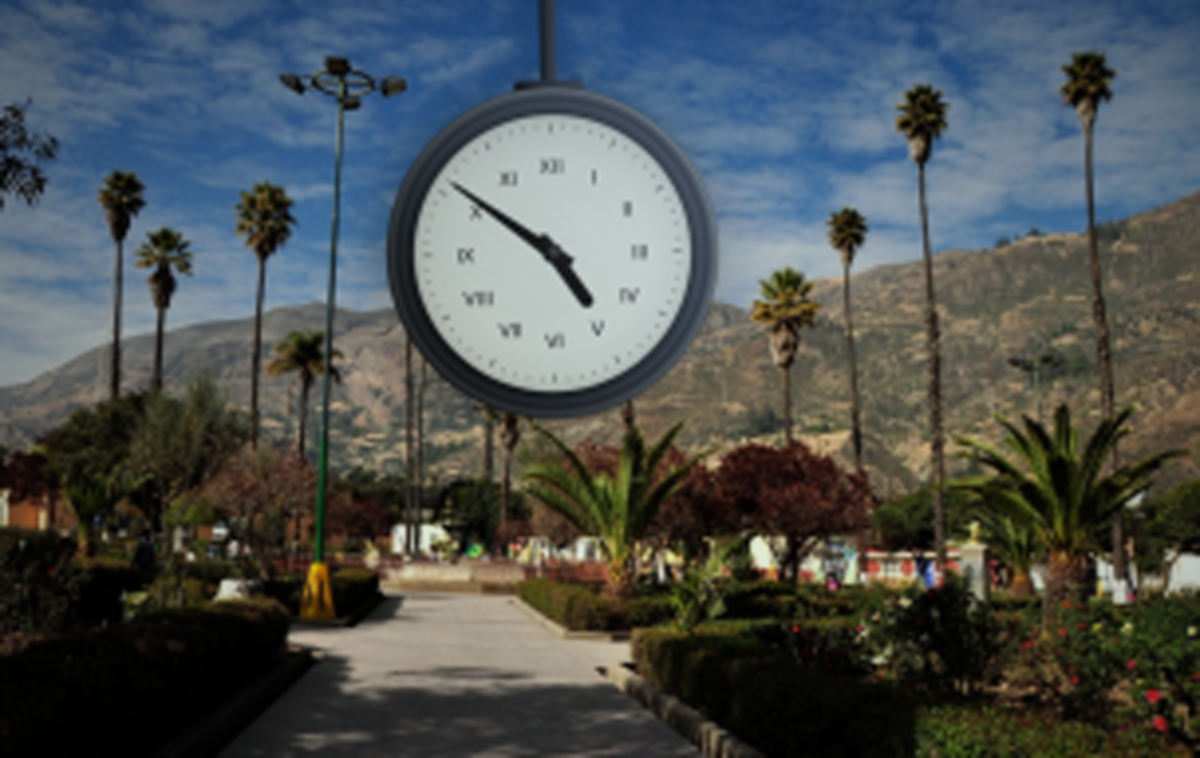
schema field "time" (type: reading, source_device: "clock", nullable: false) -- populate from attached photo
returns 4:51
